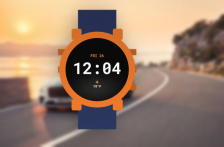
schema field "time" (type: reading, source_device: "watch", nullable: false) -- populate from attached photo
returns 12:04
